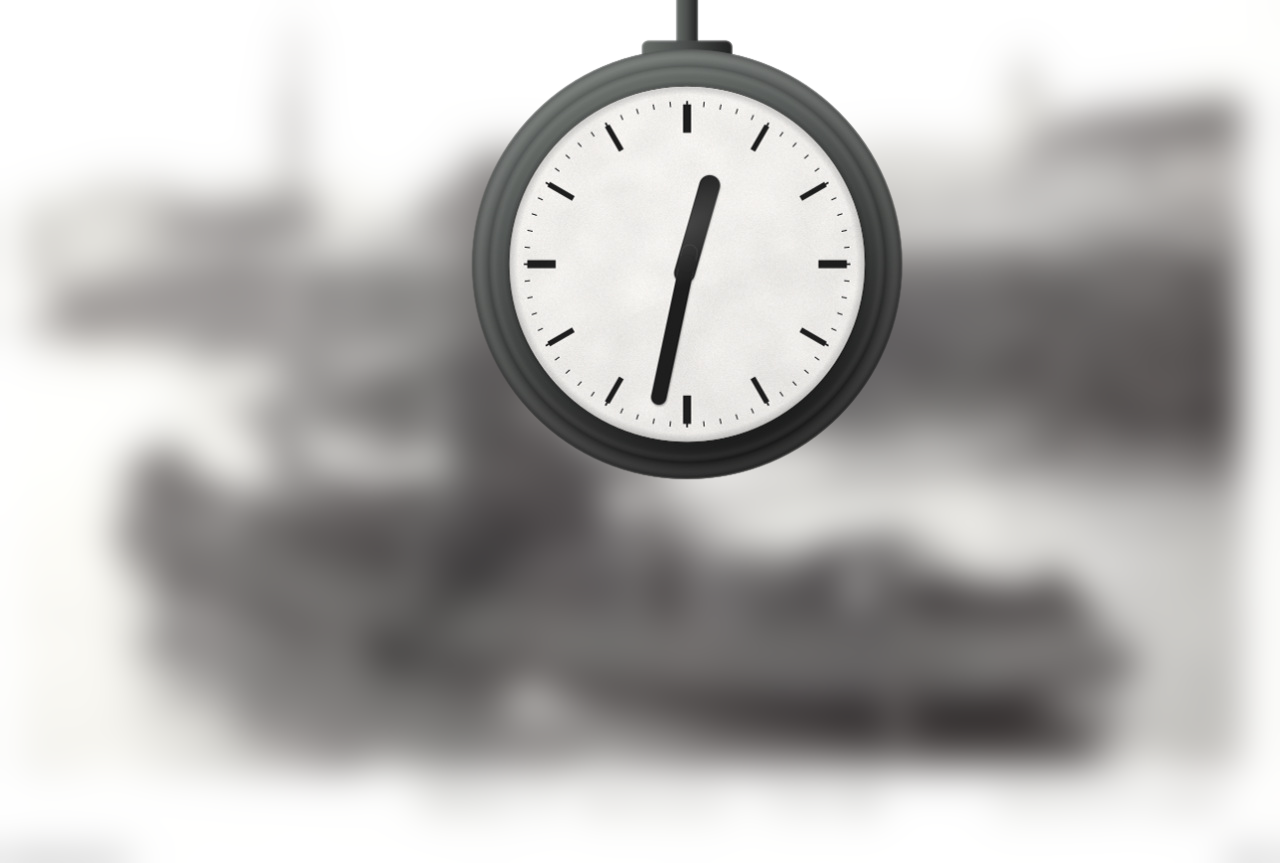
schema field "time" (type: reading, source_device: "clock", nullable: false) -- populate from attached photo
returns 12:32
